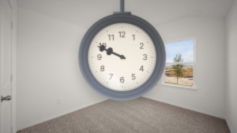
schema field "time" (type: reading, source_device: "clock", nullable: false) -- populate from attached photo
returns 9:49
